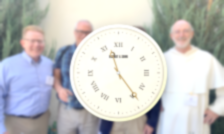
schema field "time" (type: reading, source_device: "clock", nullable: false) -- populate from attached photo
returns 11:24
